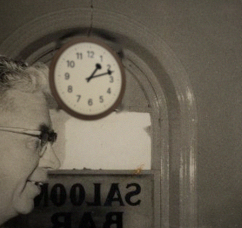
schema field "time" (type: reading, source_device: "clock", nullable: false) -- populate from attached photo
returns 1:12
